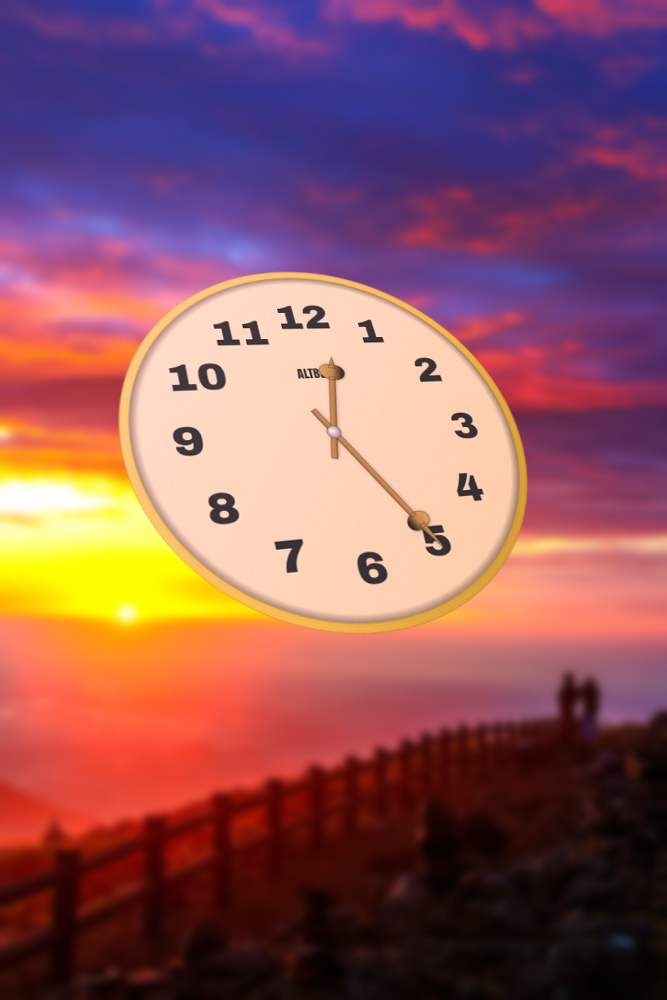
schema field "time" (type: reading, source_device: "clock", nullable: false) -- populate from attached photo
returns 12:25
